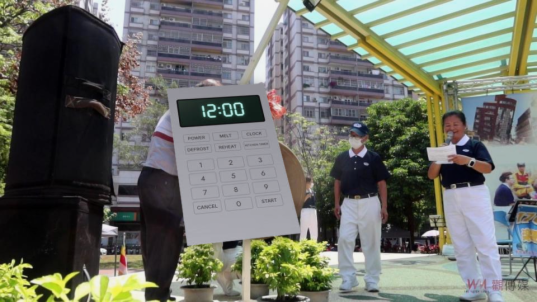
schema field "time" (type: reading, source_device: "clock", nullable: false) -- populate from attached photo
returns 12:00
